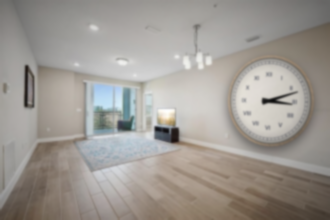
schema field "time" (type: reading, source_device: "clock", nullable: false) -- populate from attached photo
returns 3:12
